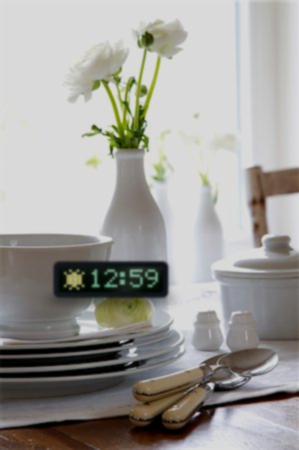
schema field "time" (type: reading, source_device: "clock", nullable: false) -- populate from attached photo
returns 12:59
